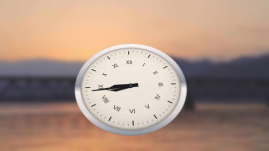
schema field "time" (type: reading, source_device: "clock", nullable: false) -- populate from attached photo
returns 8:44
